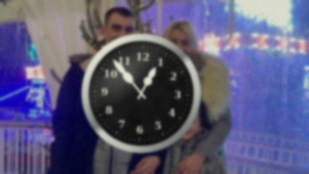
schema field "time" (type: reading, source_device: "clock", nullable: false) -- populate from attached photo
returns 12:53
